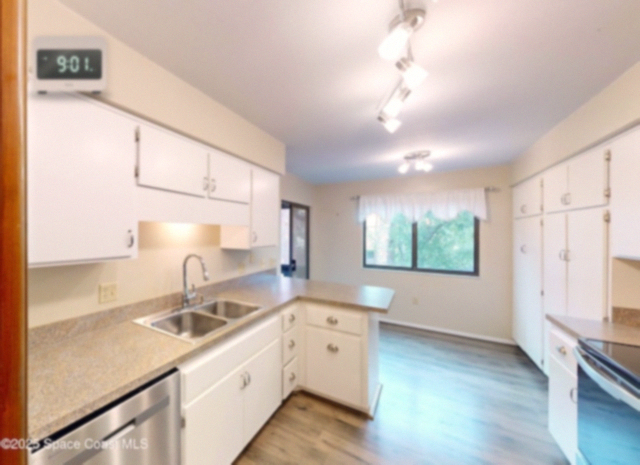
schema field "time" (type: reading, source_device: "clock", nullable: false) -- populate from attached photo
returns 9:01
